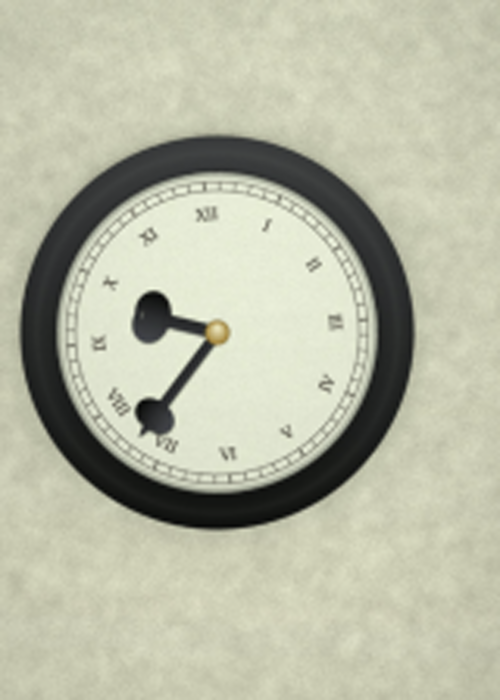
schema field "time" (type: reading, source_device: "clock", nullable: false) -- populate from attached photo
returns 9:37
